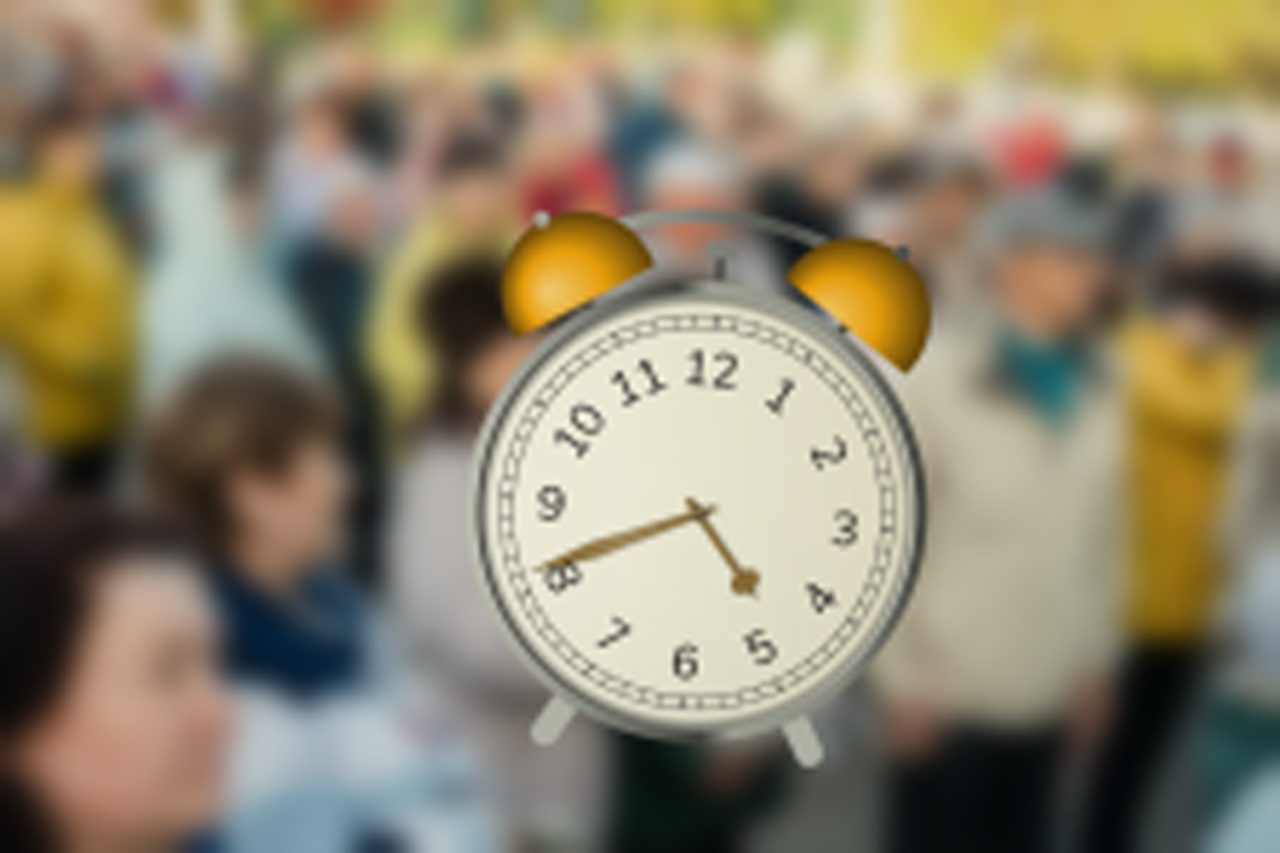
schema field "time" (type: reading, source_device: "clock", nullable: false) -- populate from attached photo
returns 4:41
